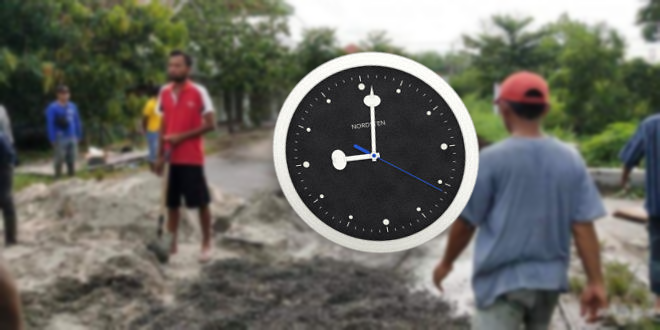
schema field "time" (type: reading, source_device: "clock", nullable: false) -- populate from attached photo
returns 9:01:21
